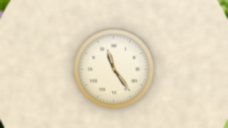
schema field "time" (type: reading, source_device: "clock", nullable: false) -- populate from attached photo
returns 11:24
